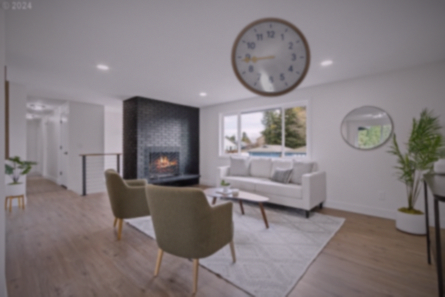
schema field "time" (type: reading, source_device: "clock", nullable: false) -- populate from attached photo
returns 8:44
